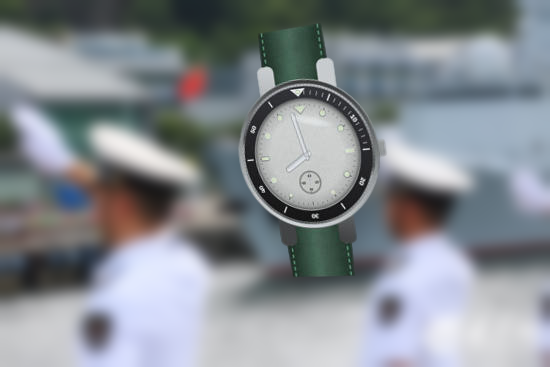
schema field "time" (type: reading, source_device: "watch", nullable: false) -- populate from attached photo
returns 7:58
